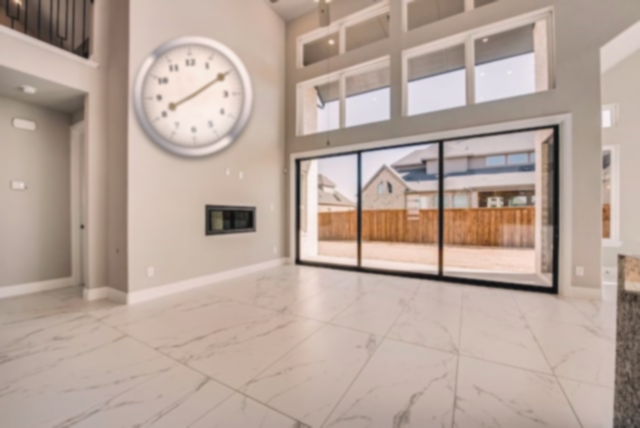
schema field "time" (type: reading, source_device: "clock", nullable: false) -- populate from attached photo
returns 8:10
